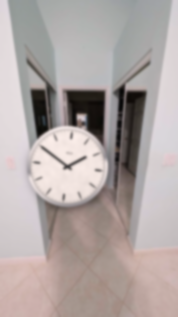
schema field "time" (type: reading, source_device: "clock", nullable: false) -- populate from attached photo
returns 1:50
